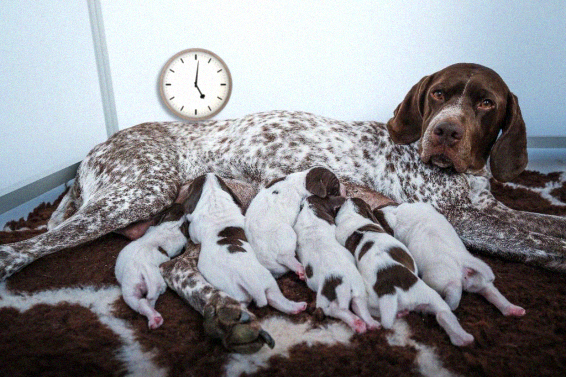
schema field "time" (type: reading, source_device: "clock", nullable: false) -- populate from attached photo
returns 5:01
